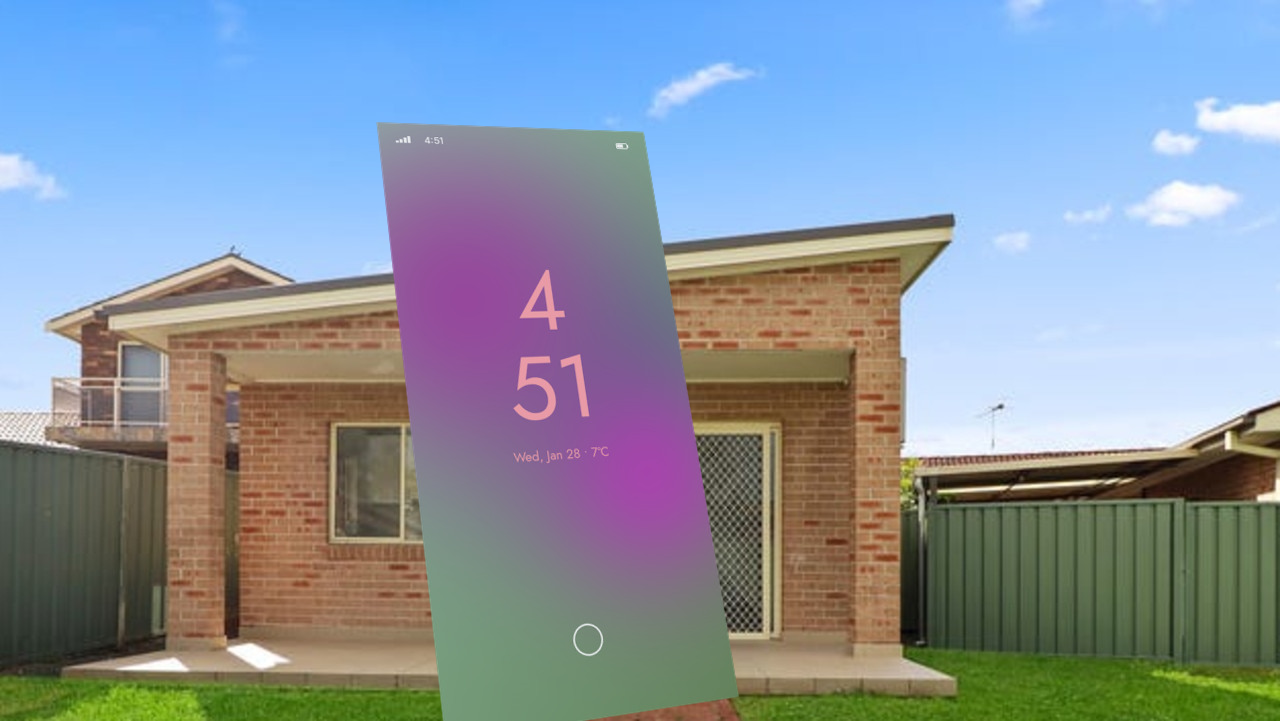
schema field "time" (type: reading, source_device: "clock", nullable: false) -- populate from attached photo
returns 4:51
